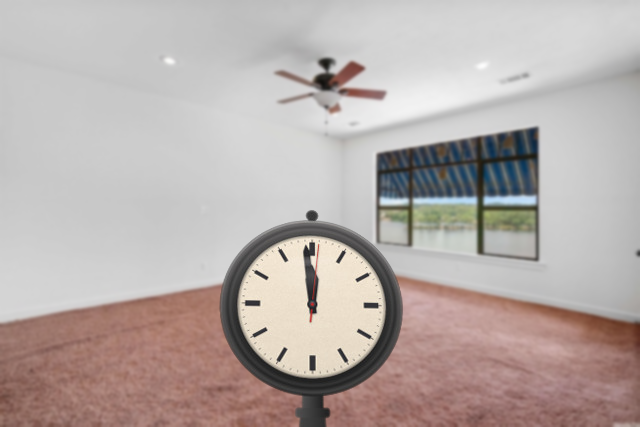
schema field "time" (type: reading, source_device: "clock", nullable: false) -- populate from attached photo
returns 11:59:01
